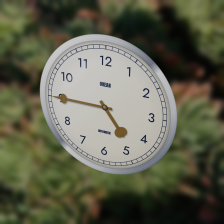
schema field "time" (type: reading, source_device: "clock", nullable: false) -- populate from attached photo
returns 4:45
